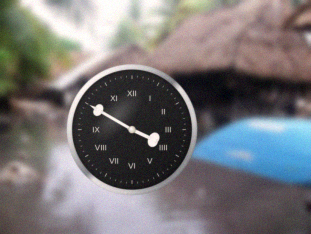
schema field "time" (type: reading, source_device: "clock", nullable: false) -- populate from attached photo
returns 3:50
